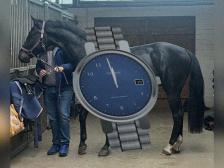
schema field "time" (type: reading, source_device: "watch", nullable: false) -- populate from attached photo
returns 11:59
